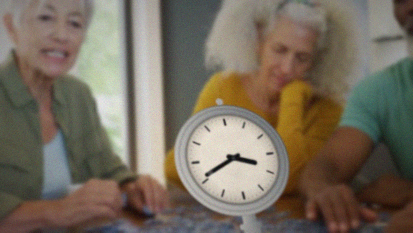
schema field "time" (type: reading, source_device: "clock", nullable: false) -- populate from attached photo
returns 3:41
